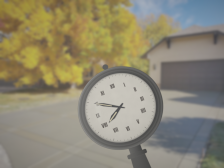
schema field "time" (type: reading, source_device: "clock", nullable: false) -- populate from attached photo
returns 7:50
